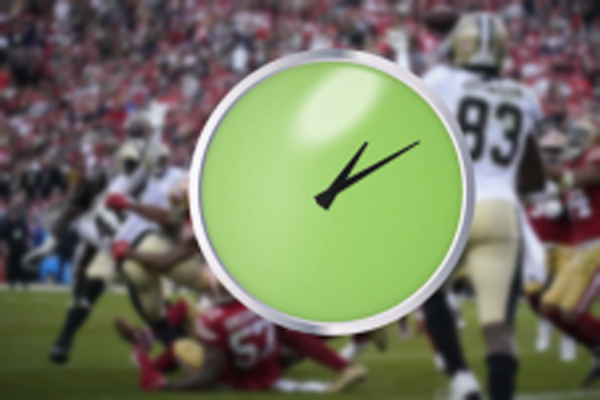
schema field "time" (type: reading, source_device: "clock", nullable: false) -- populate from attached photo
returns 1:10
